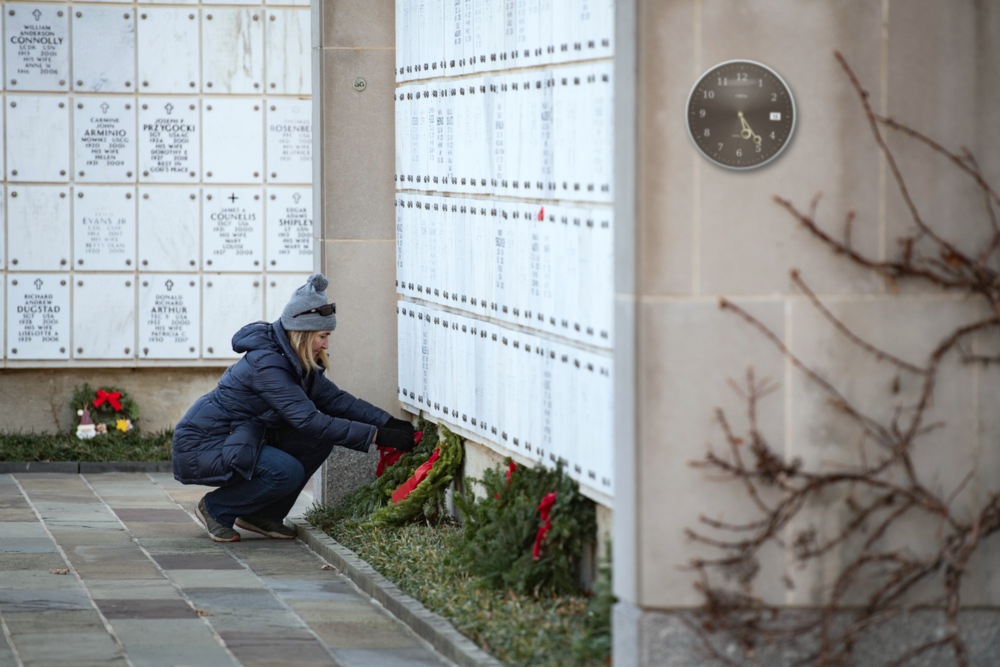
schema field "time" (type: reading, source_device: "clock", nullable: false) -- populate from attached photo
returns 5:24
